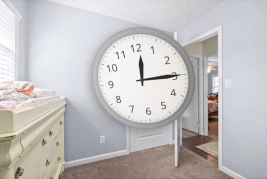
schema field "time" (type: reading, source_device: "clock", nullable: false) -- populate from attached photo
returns 12:15
